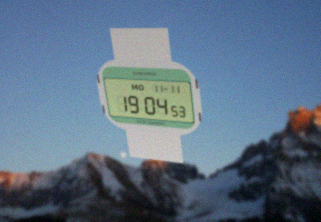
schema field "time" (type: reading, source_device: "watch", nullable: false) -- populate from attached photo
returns 19:04:53
